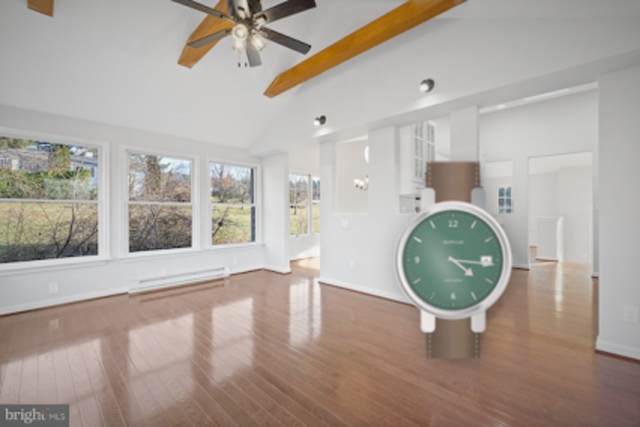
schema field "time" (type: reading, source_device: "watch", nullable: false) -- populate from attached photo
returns 4:16
